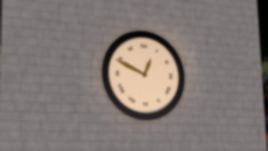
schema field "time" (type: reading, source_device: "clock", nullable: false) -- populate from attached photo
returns 12:49
